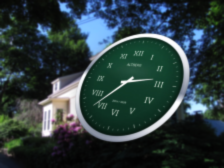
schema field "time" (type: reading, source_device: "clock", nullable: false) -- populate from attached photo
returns 2:37
